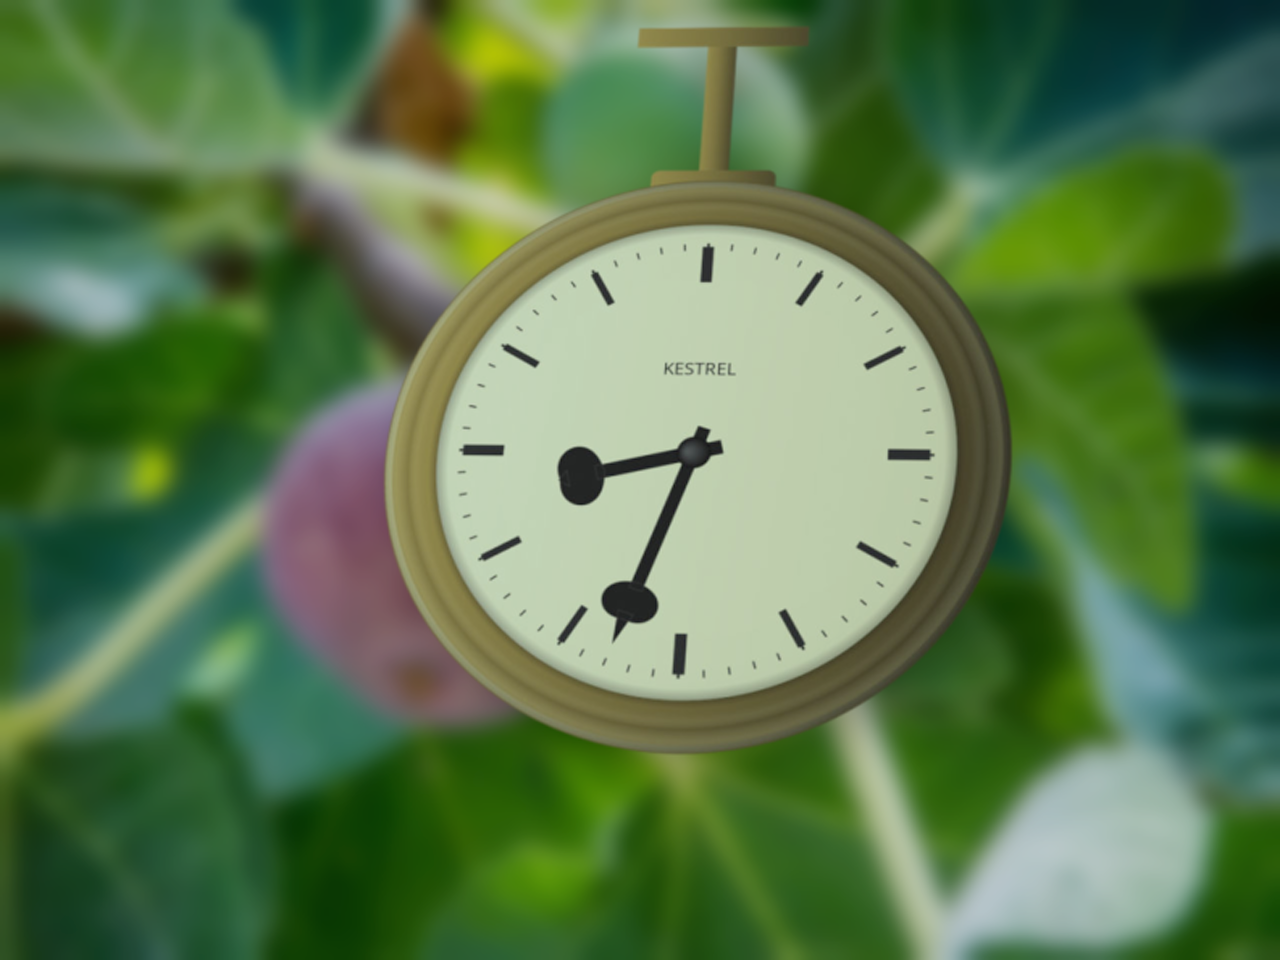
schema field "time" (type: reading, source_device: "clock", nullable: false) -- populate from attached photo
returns 8:33
